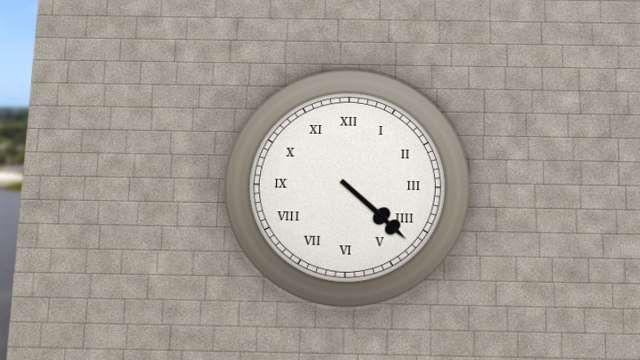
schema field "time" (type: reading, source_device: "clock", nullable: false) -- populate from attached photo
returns 4:22
